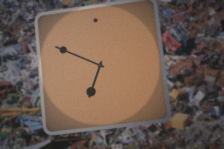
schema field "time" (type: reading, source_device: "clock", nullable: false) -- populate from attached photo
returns 6:50
